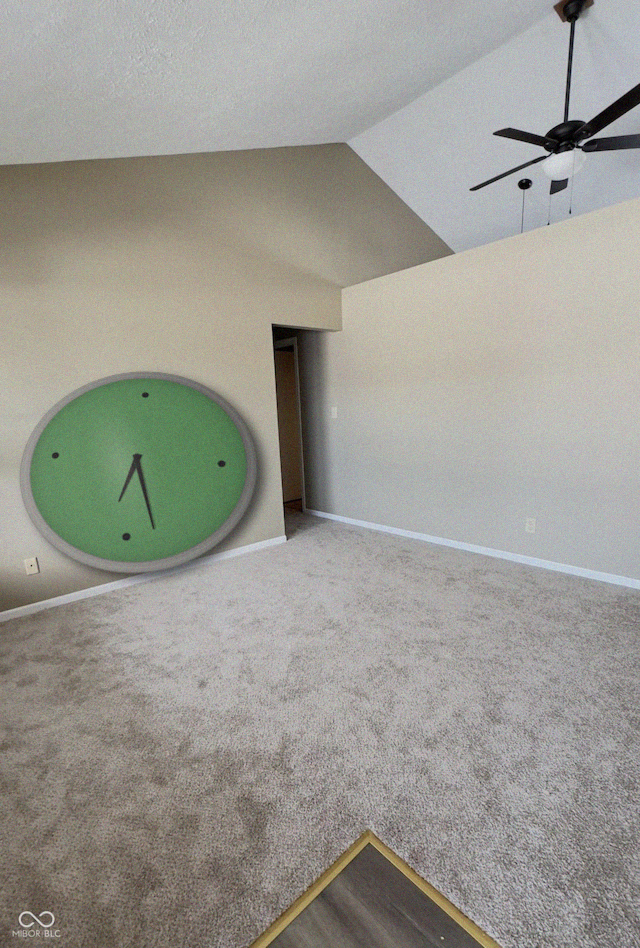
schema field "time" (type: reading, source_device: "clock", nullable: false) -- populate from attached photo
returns 6:27
